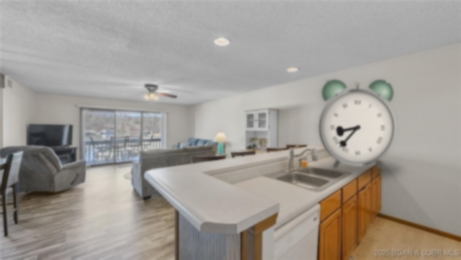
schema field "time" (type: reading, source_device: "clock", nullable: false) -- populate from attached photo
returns 8:37
